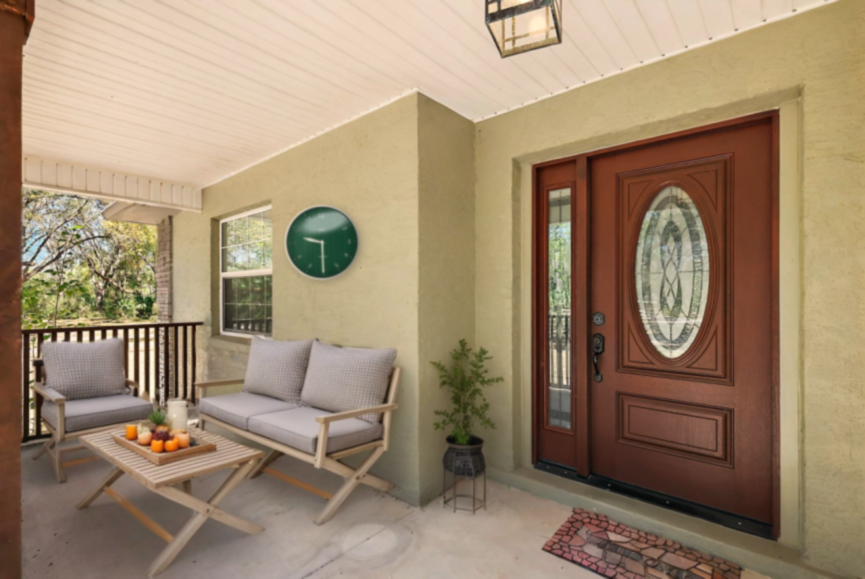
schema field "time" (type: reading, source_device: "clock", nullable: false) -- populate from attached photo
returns 9:30
